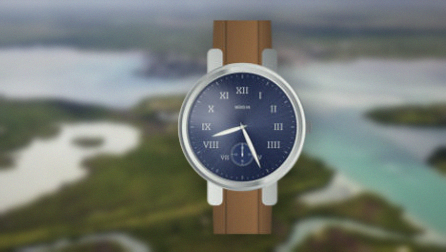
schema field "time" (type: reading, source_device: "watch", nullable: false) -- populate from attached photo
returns 8:26
